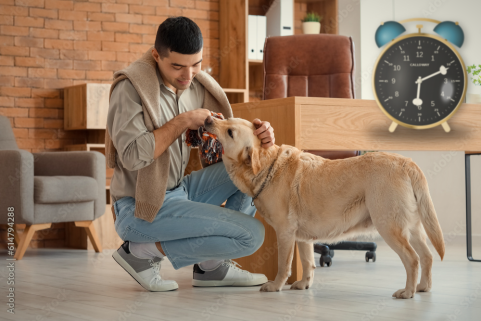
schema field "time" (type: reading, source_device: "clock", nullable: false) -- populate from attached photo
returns 6:11
